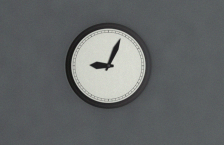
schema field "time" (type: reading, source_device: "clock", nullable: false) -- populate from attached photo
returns 9:04
